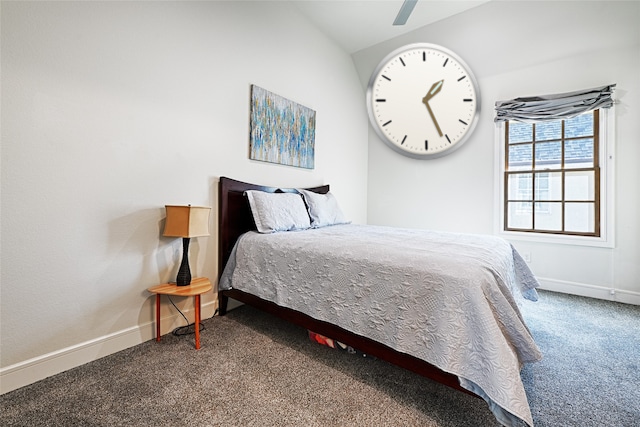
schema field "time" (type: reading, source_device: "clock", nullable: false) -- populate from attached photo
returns 1:26
